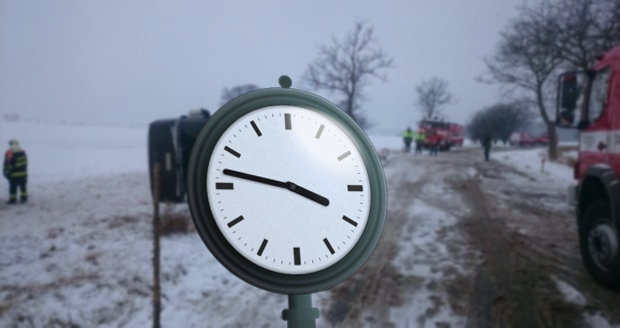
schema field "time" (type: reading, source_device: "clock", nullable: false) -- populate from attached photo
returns 3:47
